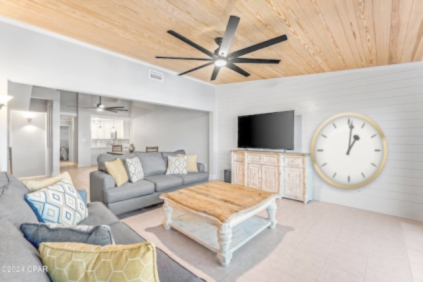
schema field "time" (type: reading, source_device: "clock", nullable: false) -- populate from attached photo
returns 1:01
